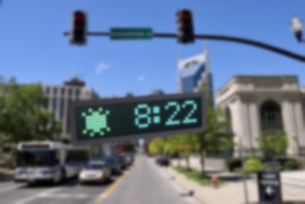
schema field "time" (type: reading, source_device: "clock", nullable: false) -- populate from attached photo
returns 8:22
